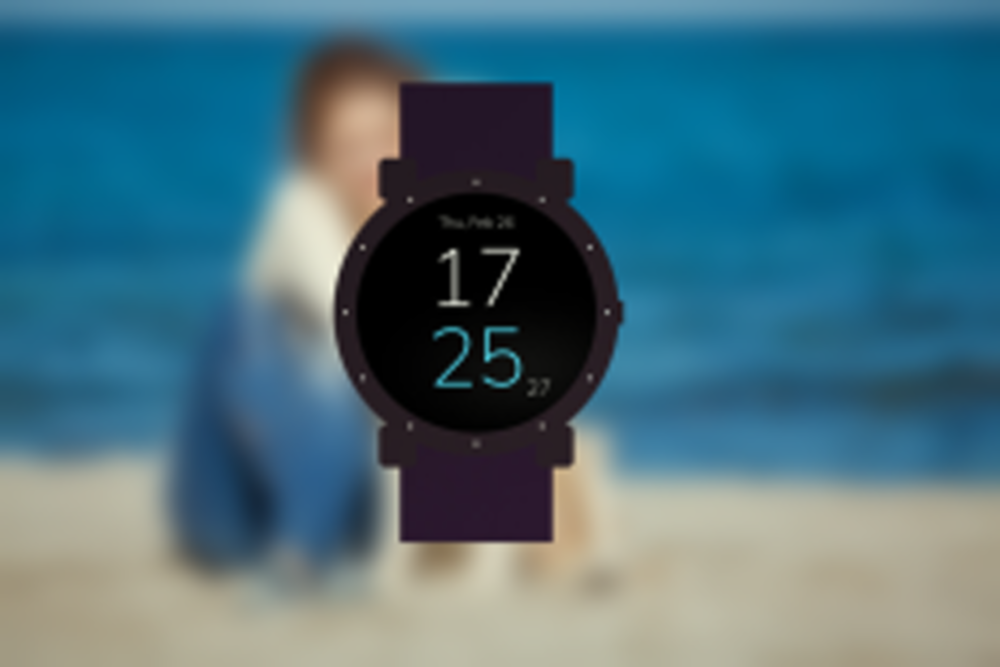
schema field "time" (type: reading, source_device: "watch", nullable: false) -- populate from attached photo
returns 17:25
